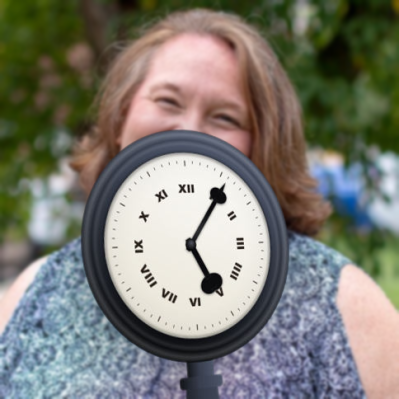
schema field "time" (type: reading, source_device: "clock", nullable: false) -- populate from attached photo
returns 5:06
